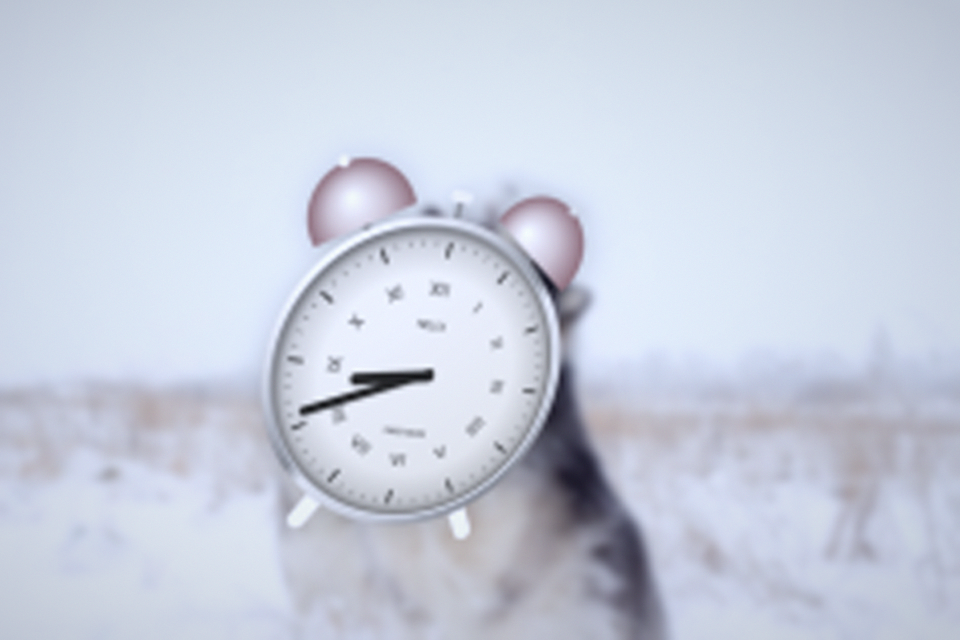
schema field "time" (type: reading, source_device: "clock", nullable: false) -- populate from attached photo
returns 8:41
